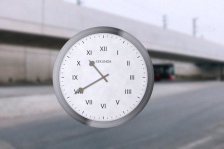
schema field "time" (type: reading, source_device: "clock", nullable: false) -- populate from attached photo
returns 10:40
